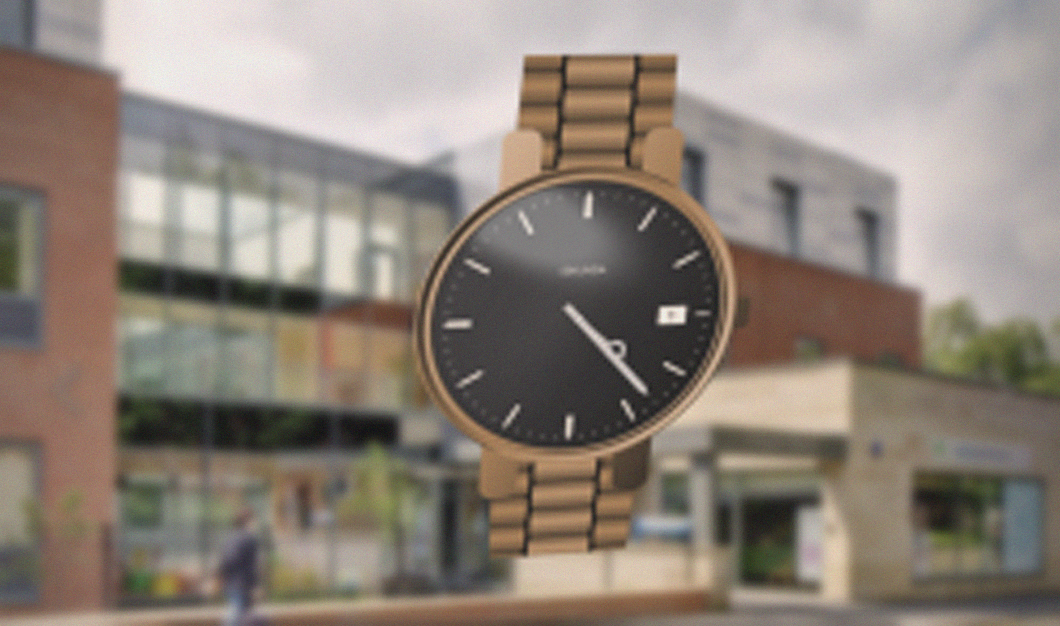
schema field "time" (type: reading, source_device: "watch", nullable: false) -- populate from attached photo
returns 4:23
